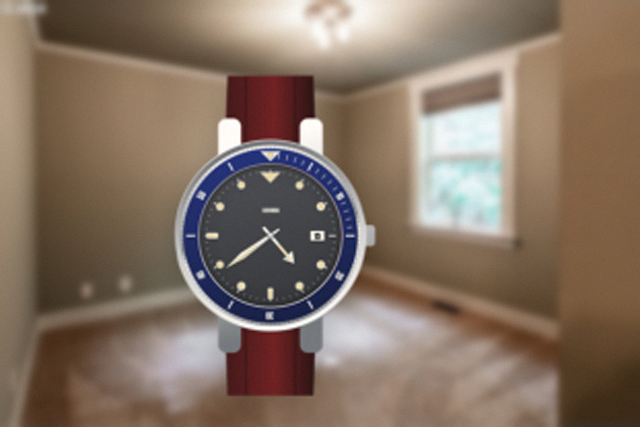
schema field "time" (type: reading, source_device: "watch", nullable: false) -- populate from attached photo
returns 4:39
